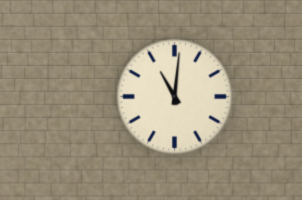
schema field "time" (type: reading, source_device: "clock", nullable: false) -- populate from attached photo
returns 11:01
